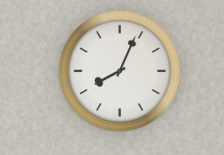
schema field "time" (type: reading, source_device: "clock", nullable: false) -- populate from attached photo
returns 8:04
